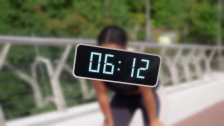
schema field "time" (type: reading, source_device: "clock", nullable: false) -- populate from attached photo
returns 6:12
